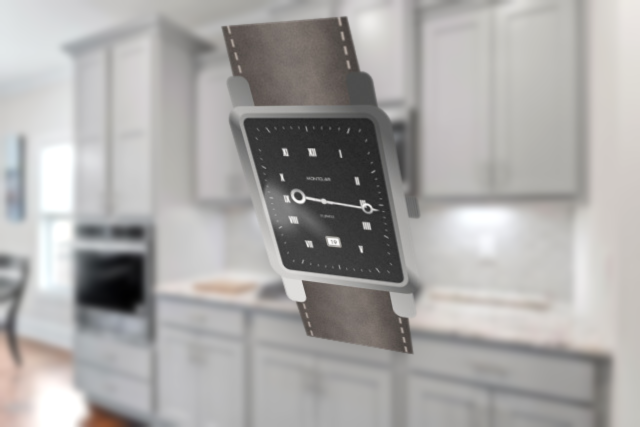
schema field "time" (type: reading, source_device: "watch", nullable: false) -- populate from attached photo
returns 9:16
